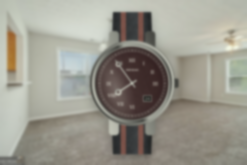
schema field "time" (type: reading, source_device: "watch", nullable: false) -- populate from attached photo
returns 7:54
